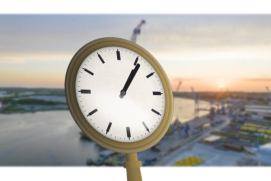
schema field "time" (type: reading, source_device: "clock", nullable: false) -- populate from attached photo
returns 1:06
